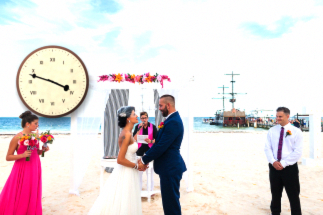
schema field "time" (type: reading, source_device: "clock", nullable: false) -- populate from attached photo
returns 3:48
